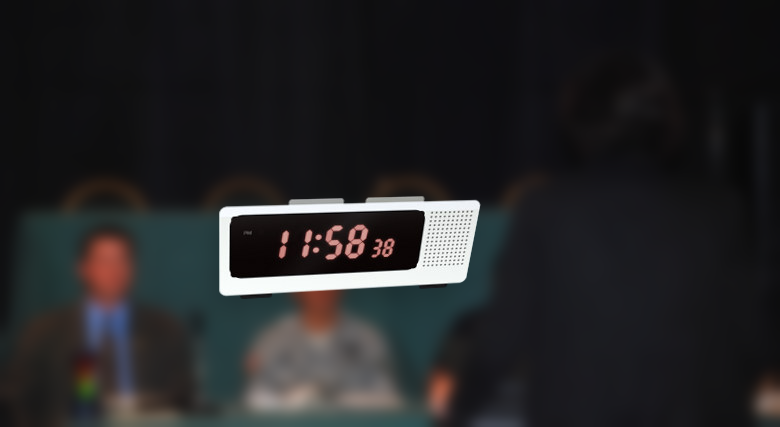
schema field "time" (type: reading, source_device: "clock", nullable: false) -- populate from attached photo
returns 11:58:38
